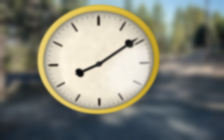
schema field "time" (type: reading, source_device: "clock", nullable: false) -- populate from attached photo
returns 8:09
